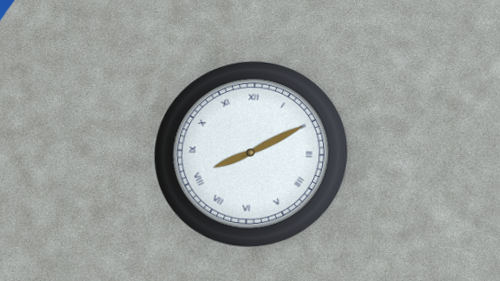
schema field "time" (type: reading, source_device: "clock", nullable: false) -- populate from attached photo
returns 8:10
